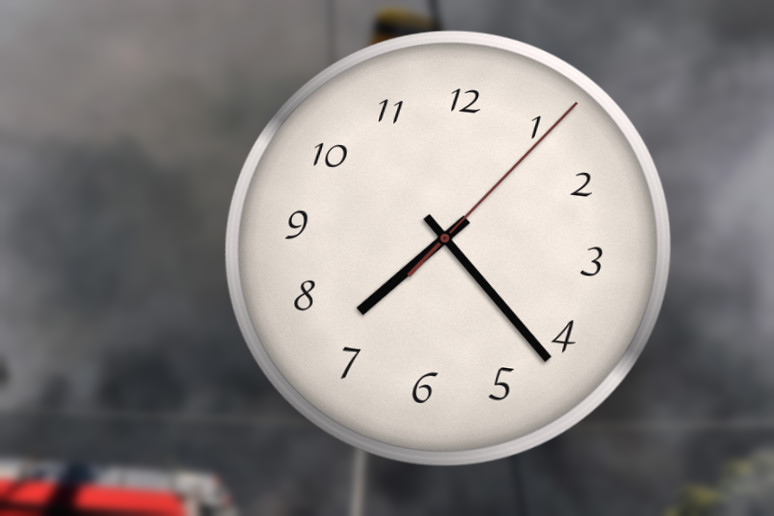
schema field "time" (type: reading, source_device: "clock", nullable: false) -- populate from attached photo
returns 7:22:06
